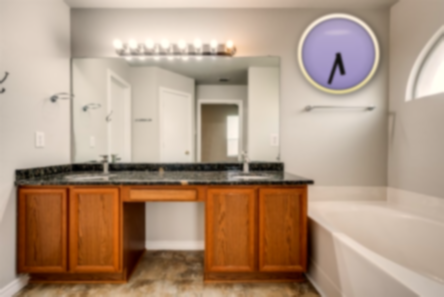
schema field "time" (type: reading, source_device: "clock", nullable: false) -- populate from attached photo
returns 5:33
